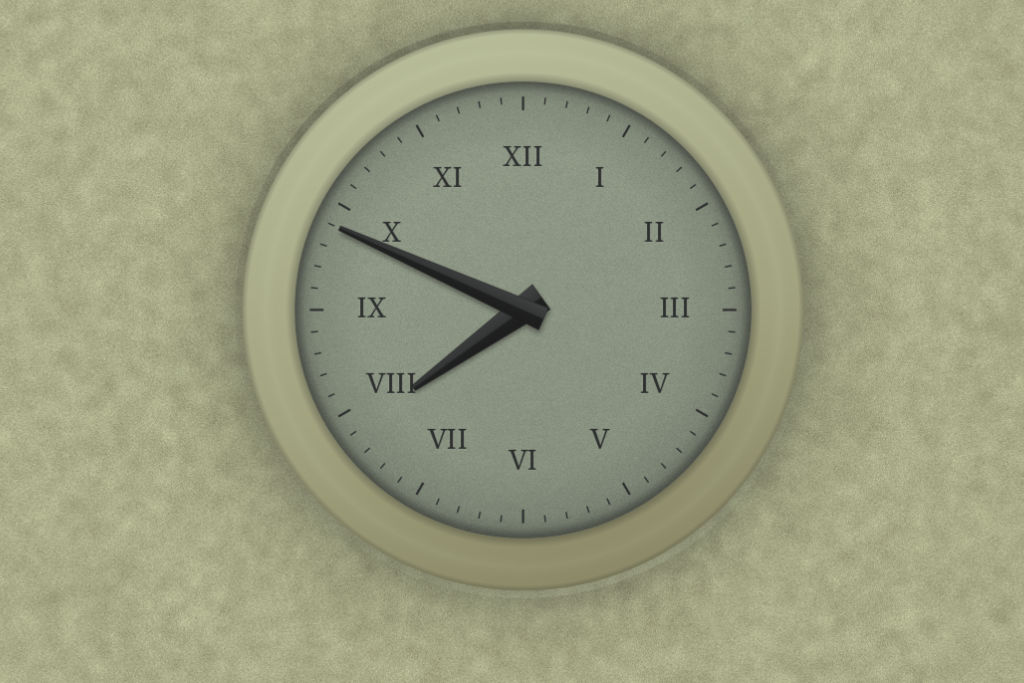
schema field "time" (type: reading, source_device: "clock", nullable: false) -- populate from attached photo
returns 7:49
